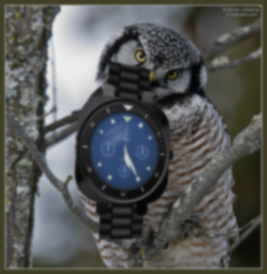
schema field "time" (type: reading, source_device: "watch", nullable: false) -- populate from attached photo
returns 5:25
